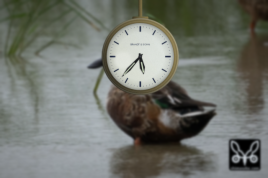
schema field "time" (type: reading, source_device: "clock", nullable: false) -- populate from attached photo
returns 5:37
